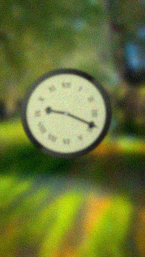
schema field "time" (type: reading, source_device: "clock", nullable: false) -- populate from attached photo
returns 9:19
